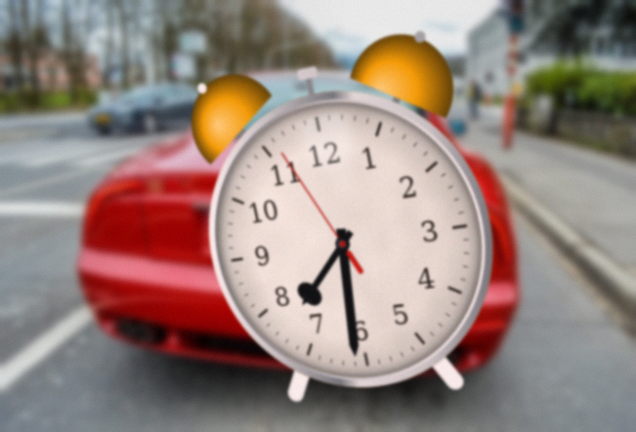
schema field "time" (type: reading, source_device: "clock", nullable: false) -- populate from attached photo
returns 7:30:56
